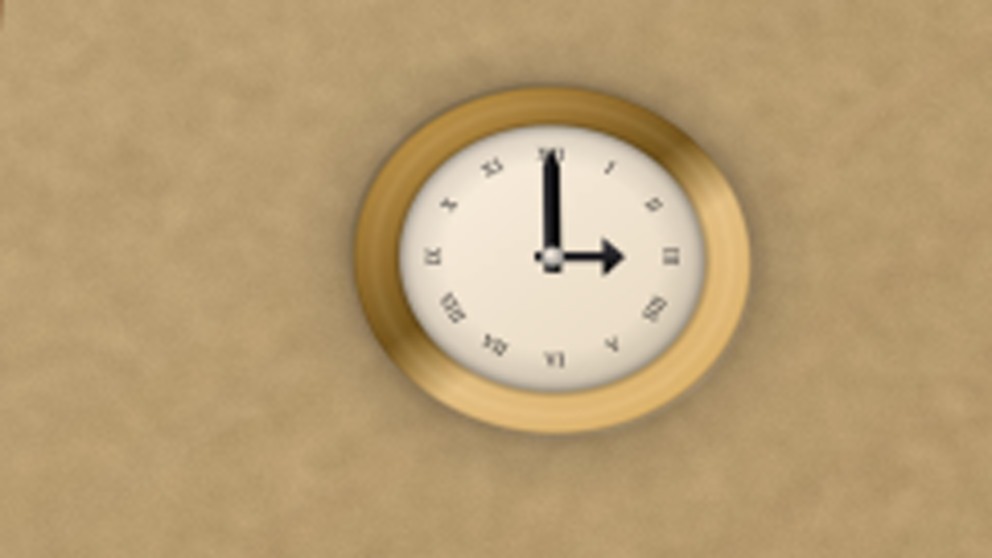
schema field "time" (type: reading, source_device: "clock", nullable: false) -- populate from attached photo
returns 3:00
